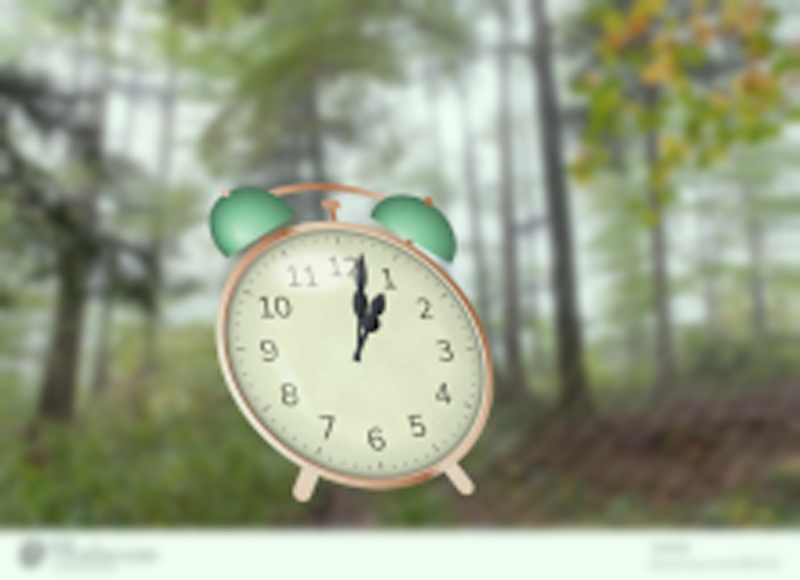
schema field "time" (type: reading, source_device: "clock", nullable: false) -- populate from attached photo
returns 1:02
